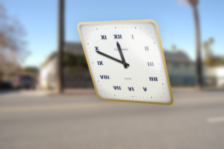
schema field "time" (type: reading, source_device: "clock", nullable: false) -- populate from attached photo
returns 11:49
